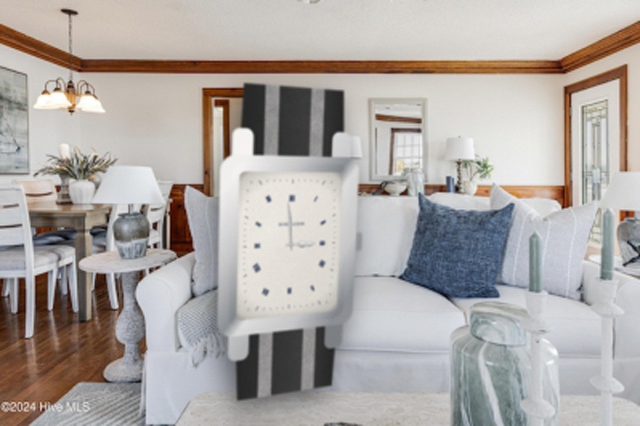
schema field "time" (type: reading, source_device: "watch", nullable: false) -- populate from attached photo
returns 2:59
